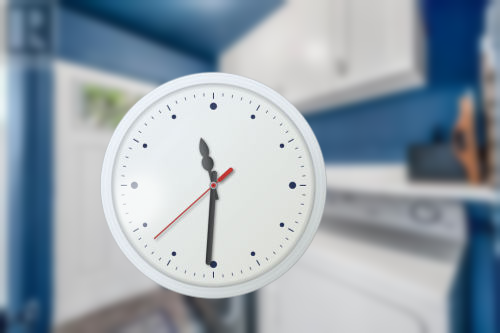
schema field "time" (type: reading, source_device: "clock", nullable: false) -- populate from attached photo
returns 11:30:38
